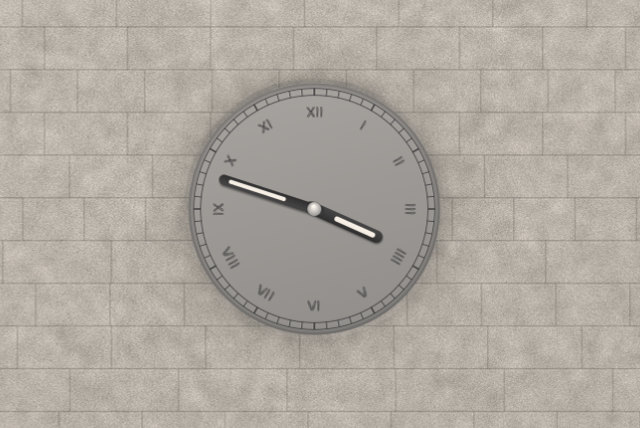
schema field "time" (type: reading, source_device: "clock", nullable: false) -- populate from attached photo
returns 3:48
